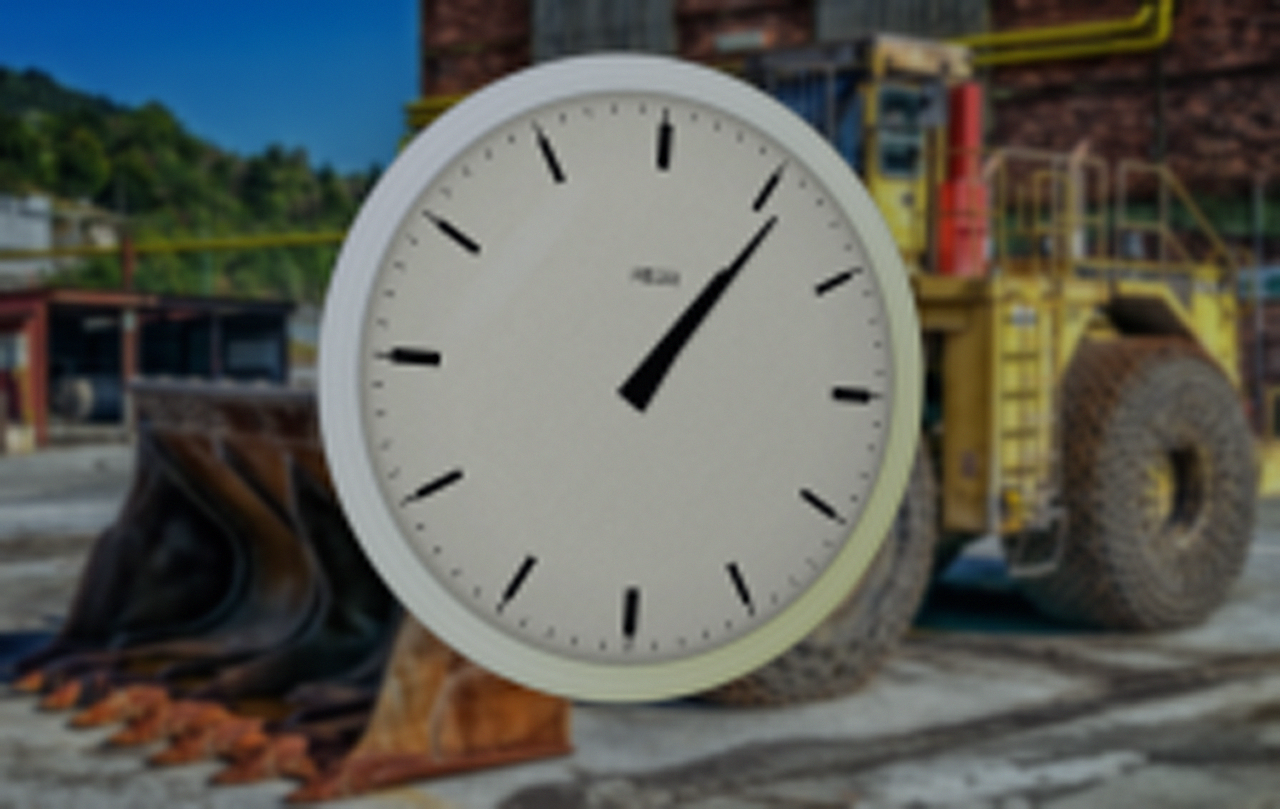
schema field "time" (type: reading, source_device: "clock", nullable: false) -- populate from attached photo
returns 1:06
